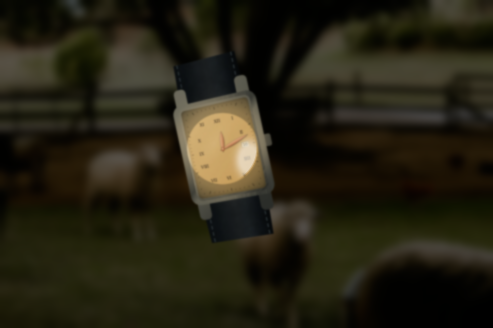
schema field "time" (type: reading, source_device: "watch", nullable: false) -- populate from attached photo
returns 12:12
